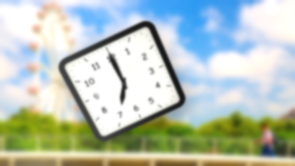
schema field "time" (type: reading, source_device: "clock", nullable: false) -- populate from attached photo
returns 7:00
